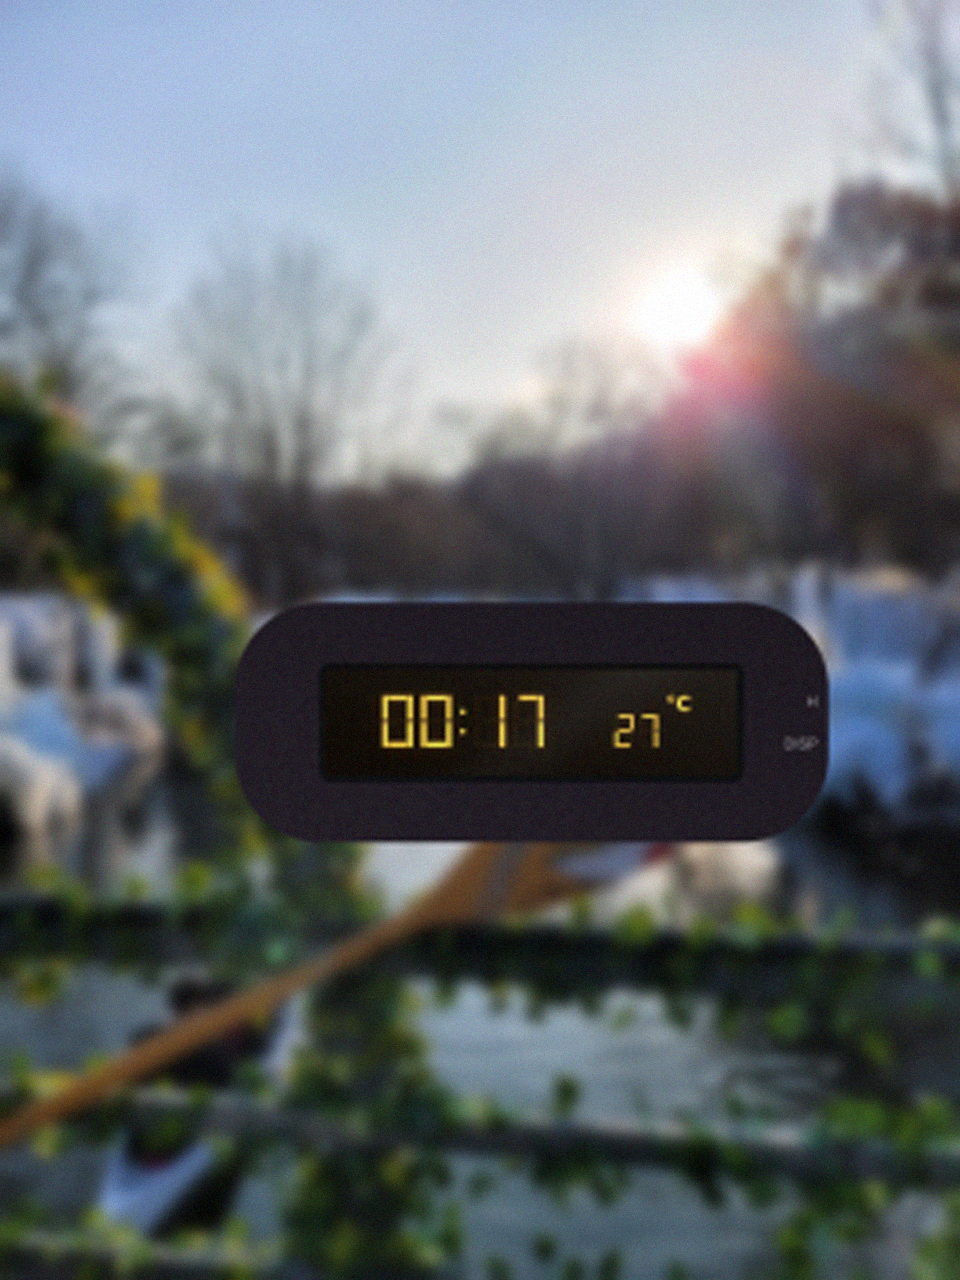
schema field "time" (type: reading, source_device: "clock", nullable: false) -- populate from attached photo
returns 0:17
